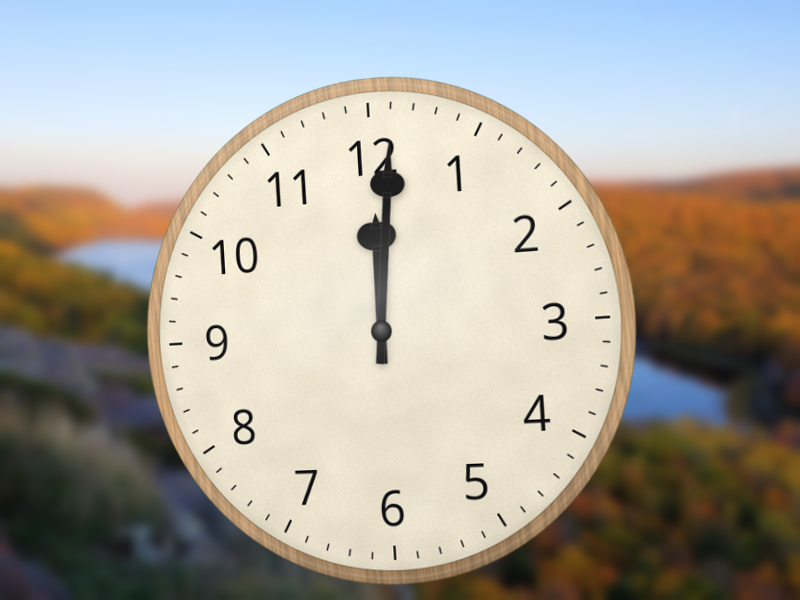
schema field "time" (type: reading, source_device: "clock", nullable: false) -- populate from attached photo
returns 12:01
